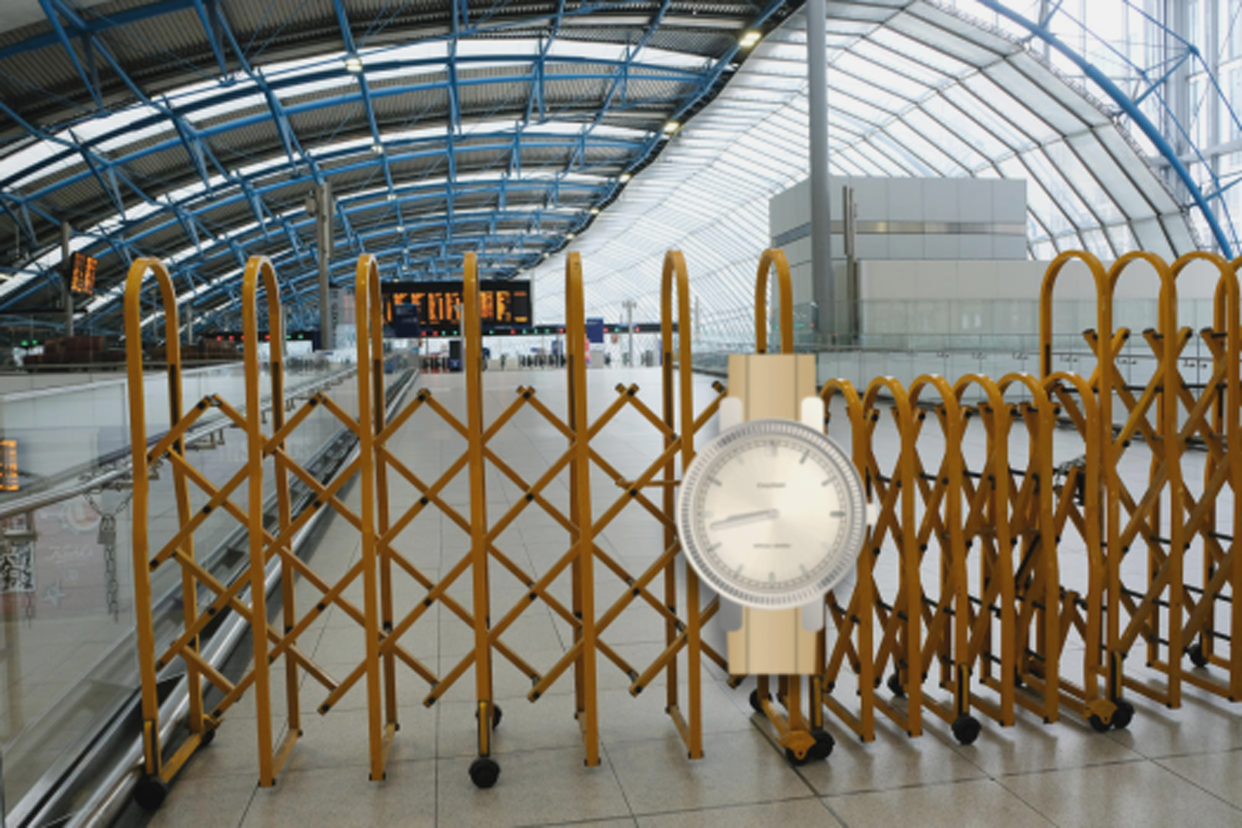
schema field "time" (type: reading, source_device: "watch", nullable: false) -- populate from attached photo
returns 8:43
